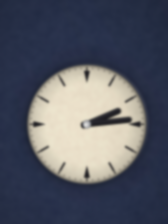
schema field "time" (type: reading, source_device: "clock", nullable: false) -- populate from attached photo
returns 2:14
